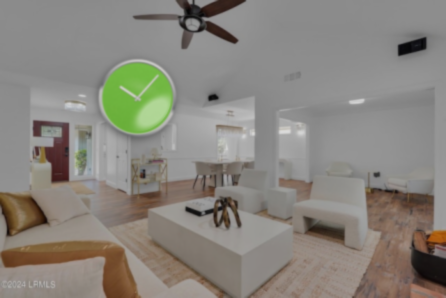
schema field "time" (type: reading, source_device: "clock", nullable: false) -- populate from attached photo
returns 10:07
